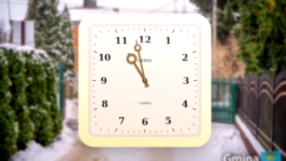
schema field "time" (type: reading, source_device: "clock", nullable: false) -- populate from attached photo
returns 10:58
